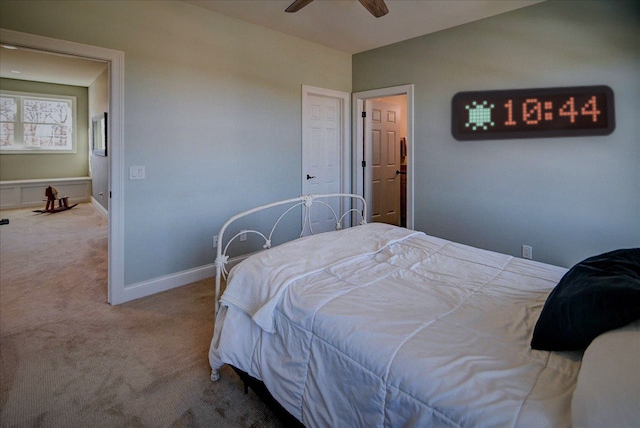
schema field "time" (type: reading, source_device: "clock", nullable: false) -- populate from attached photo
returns 10:44
